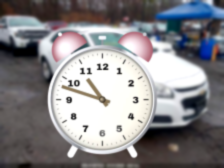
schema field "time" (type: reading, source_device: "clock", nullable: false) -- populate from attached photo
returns 10:48
